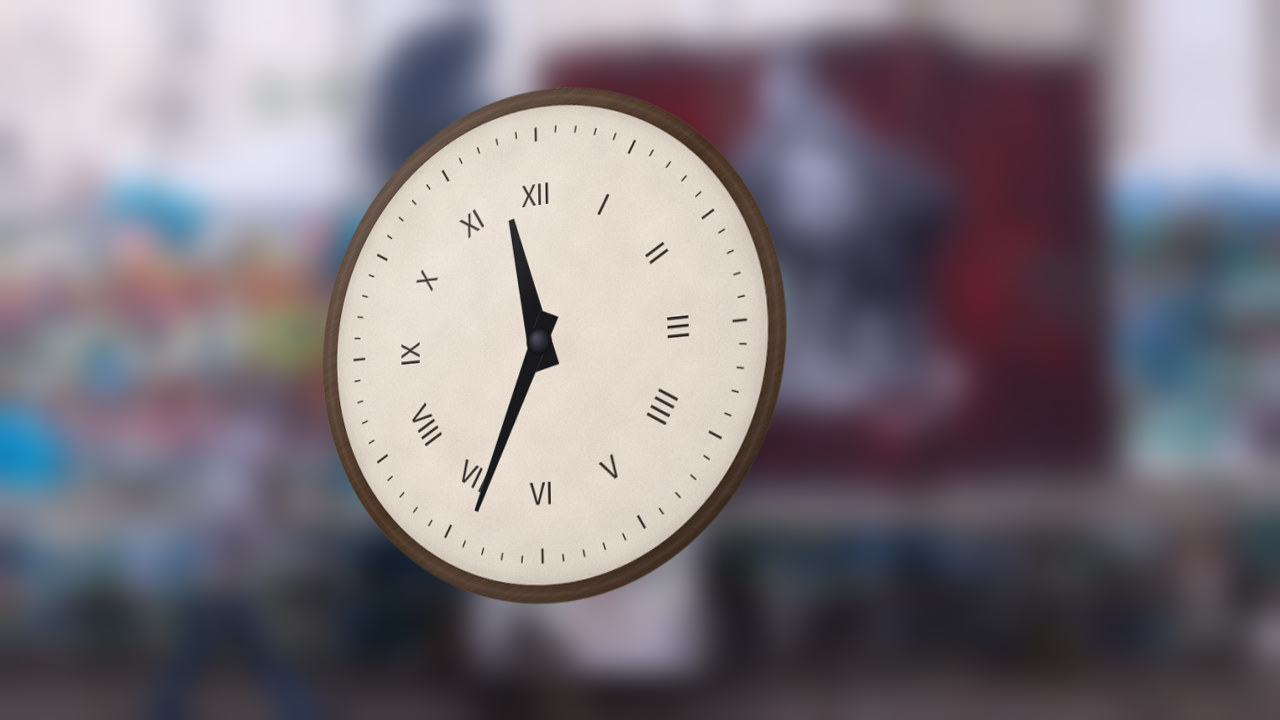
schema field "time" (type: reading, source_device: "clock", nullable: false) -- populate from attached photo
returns 11:34
